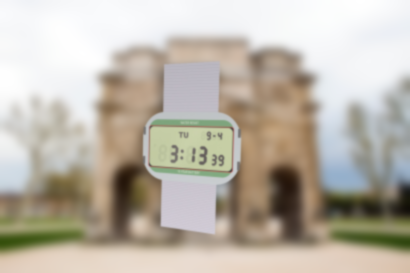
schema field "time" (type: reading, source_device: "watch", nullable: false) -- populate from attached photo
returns 3:13:39
